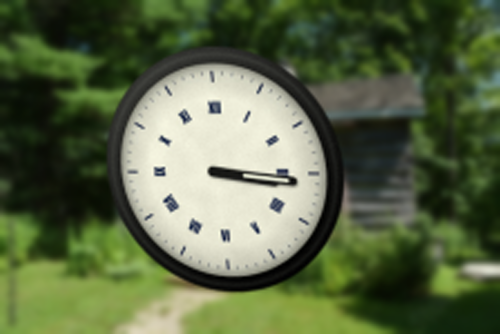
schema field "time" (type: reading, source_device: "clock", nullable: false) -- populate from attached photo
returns 3:16
